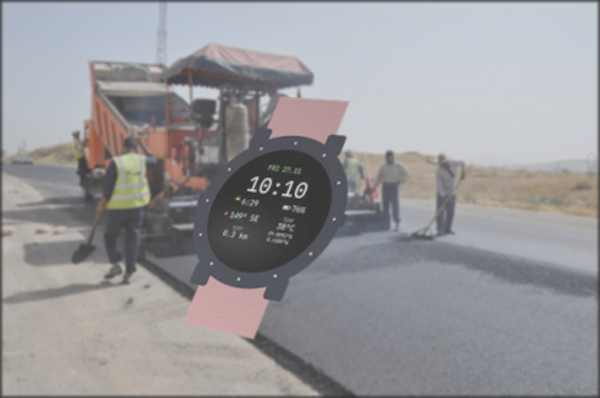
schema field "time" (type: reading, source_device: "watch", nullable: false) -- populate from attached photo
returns 10:10
